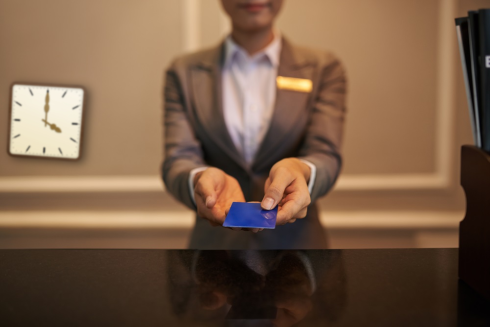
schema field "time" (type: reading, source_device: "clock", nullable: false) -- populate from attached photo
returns 4:00
